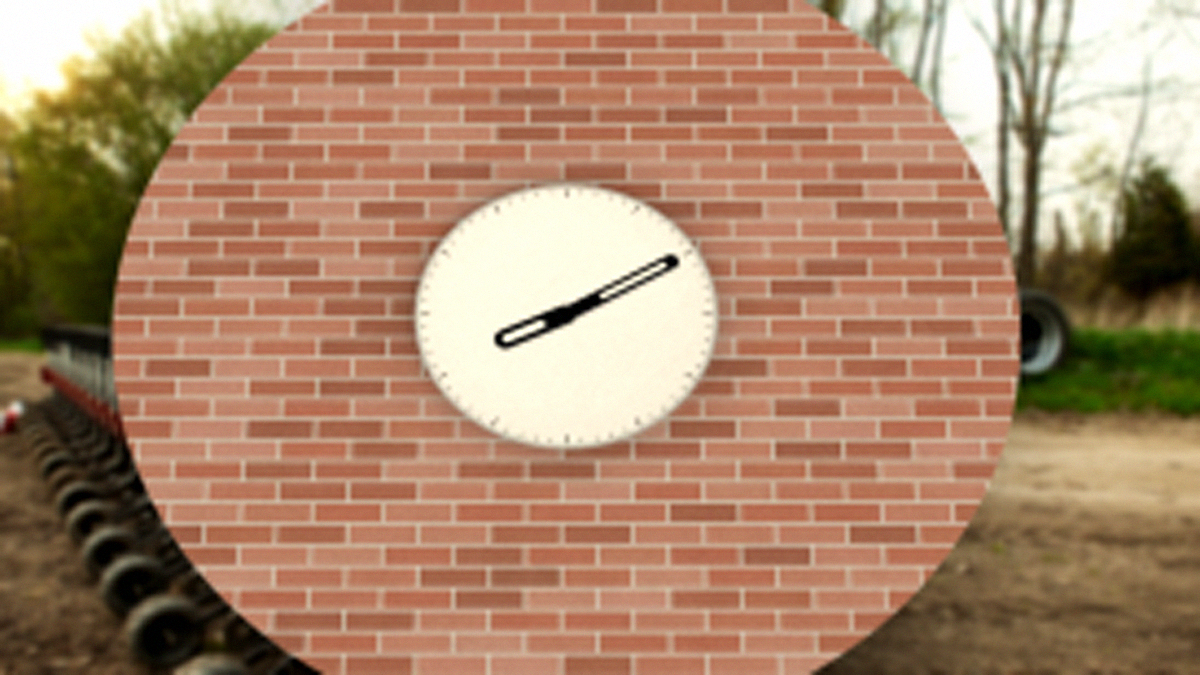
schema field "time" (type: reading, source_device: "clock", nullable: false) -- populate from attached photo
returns 8:10
